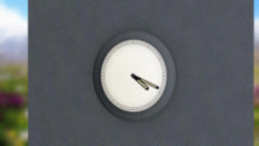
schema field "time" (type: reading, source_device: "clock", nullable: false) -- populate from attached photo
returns 4:19
